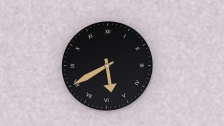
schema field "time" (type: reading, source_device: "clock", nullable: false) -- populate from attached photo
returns 5:40
